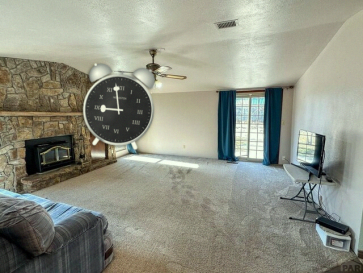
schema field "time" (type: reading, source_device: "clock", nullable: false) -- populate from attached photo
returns 8:58
